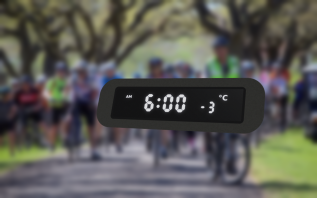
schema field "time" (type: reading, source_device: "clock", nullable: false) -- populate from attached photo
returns 6:00
